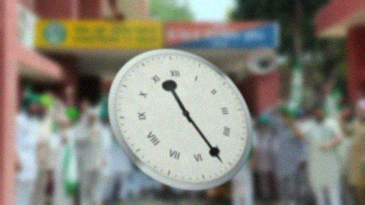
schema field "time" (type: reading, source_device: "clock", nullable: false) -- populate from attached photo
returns 11:26
